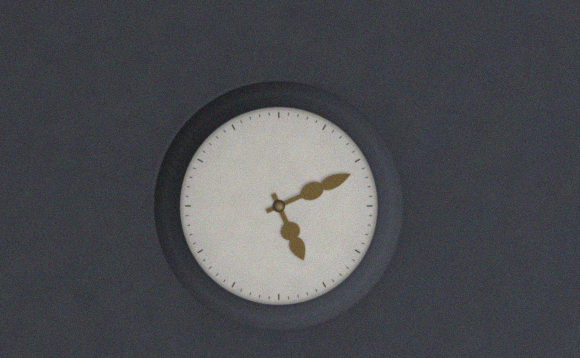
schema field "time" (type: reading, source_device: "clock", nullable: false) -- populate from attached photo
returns 5:11
